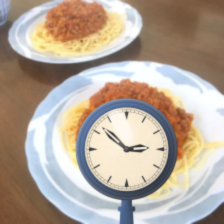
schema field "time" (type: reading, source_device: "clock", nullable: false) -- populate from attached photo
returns 2:52
